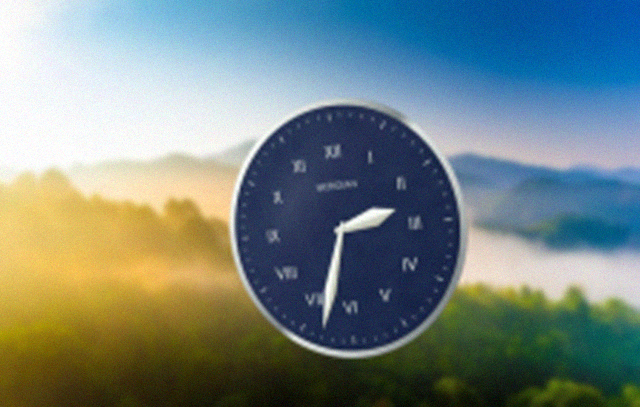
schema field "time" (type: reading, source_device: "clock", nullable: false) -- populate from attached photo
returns 2:33
